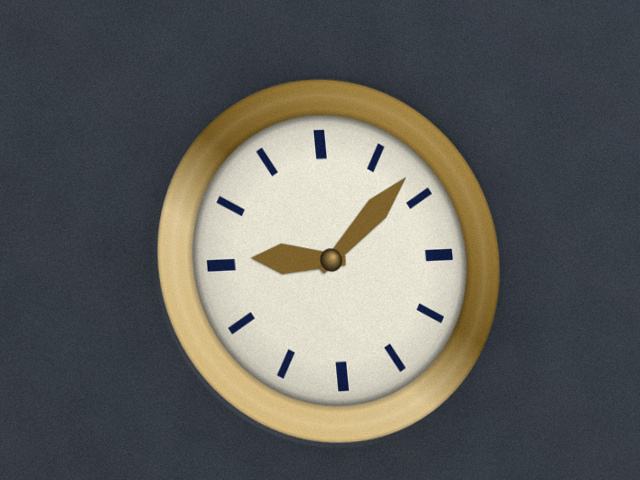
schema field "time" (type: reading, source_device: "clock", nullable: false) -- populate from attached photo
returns 9:08
